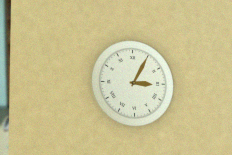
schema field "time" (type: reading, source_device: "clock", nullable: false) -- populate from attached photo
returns 3:05
